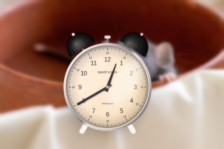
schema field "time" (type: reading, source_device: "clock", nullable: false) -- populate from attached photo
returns 12:40
